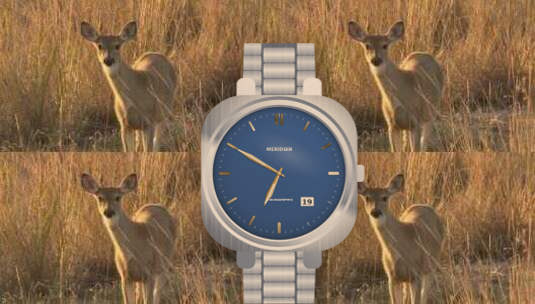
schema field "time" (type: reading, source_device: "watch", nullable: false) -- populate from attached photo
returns 6:50
